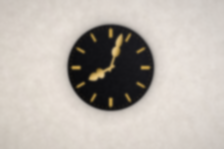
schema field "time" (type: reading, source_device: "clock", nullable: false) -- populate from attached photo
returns 8:03
